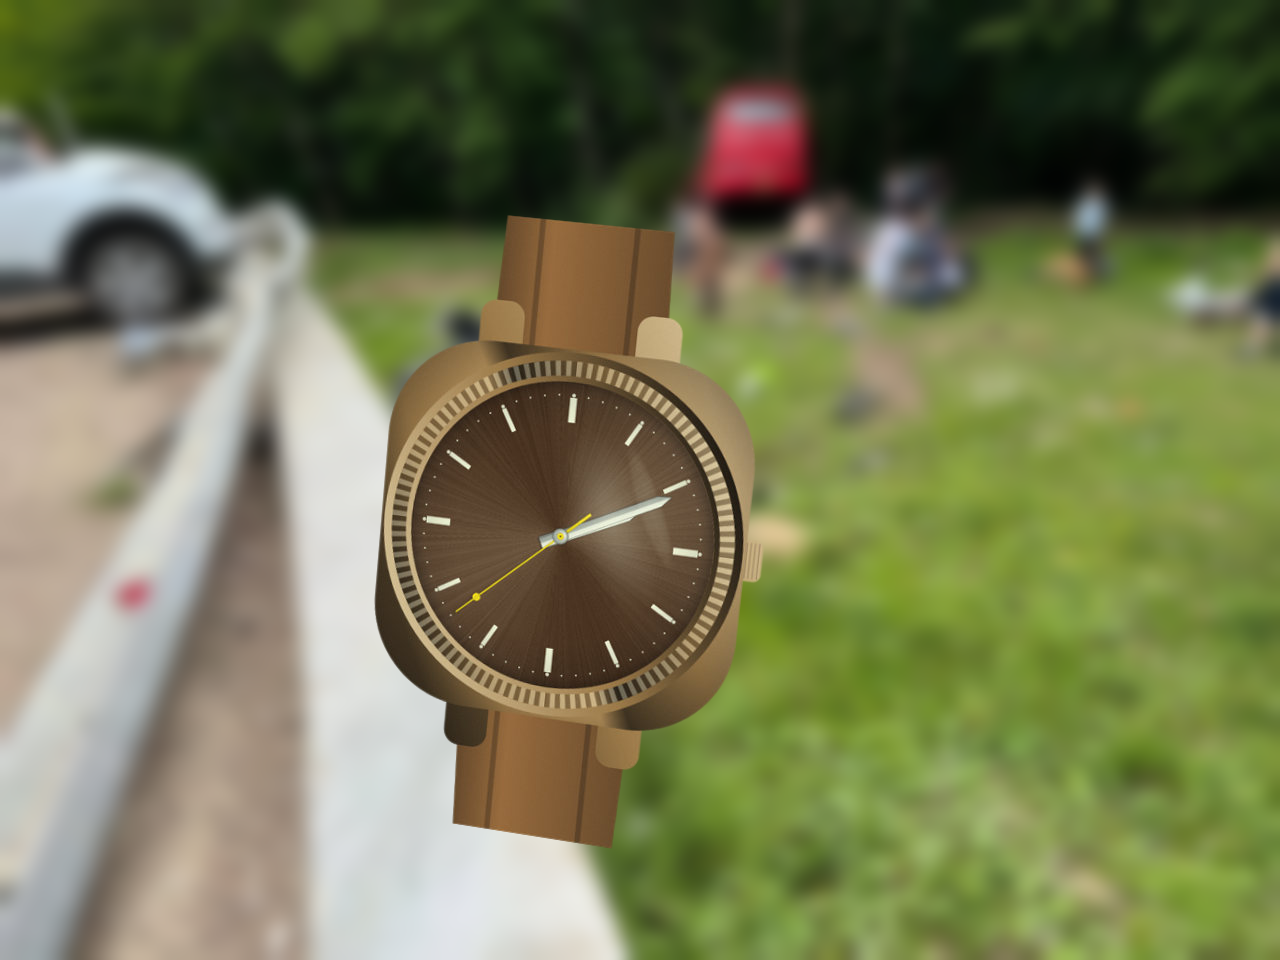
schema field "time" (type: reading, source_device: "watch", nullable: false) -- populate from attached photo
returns 2:10:38
